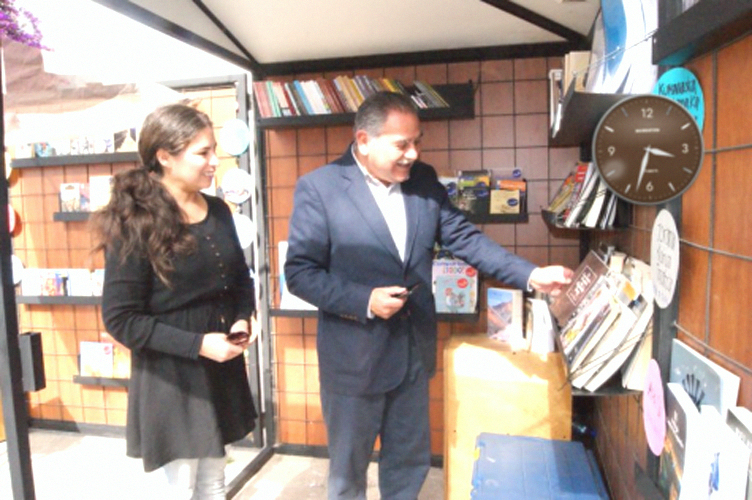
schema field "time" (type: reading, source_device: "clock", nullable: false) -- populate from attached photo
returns 3:33
